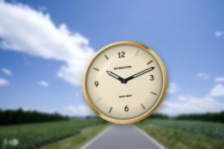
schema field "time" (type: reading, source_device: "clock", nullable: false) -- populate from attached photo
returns 10:12
